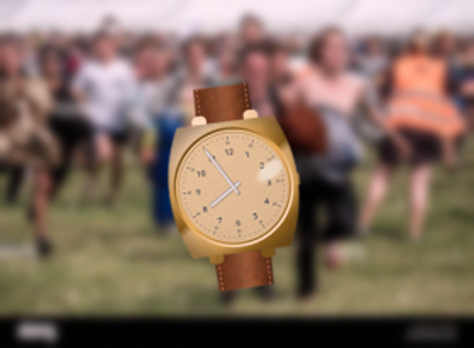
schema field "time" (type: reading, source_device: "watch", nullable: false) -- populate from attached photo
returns 7:55
